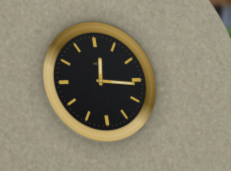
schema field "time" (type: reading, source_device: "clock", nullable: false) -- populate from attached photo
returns 12:16
